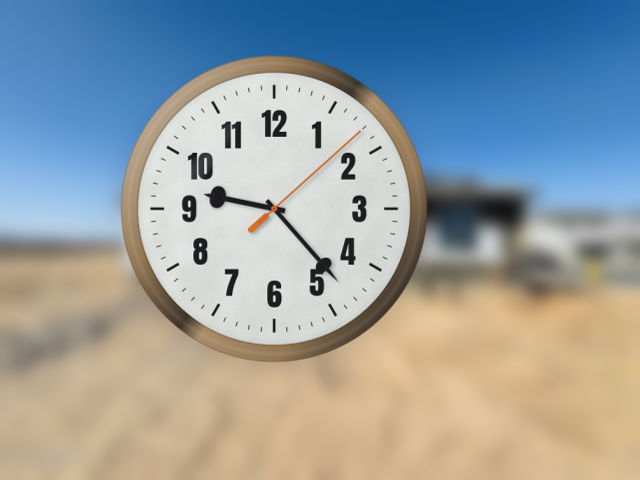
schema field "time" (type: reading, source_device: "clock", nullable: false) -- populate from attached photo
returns 9:23:08
